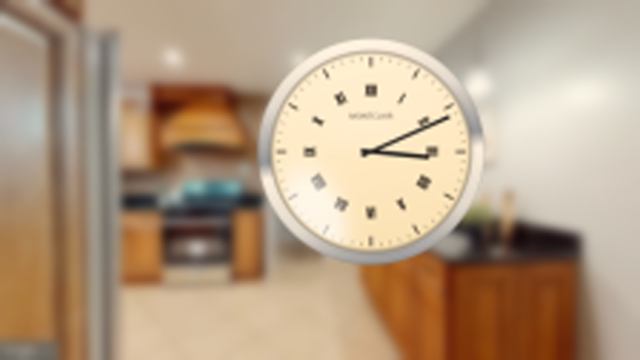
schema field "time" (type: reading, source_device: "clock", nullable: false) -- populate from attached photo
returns 3:11
